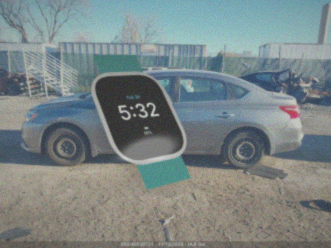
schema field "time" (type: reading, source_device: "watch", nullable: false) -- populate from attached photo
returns 5:32
